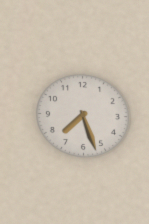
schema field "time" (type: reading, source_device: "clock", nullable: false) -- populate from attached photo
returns 7:27
